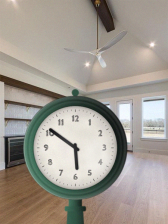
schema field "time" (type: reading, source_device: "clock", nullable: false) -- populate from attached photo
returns 5:51
